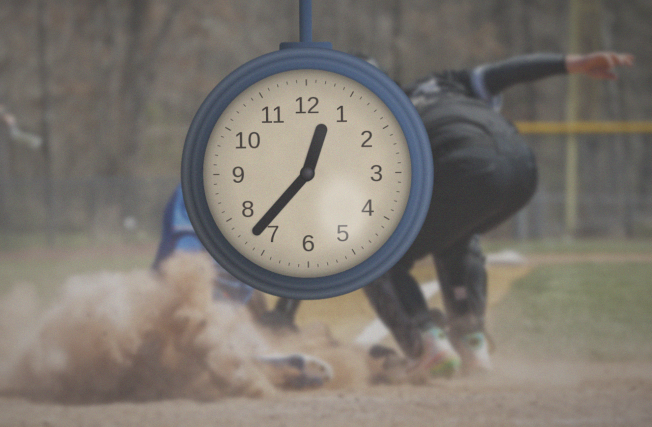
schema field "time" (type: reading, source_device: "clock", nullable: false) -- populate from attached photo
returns 12:37
